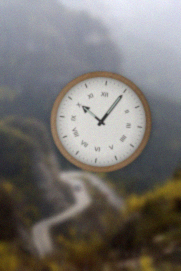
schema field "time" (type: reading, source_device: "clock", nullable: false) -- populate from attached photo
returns 10:05
